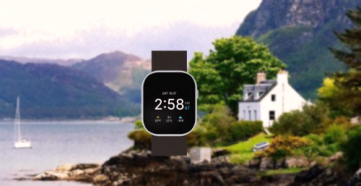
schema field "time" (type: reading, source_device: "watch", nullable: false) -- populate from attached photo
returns 2:58
